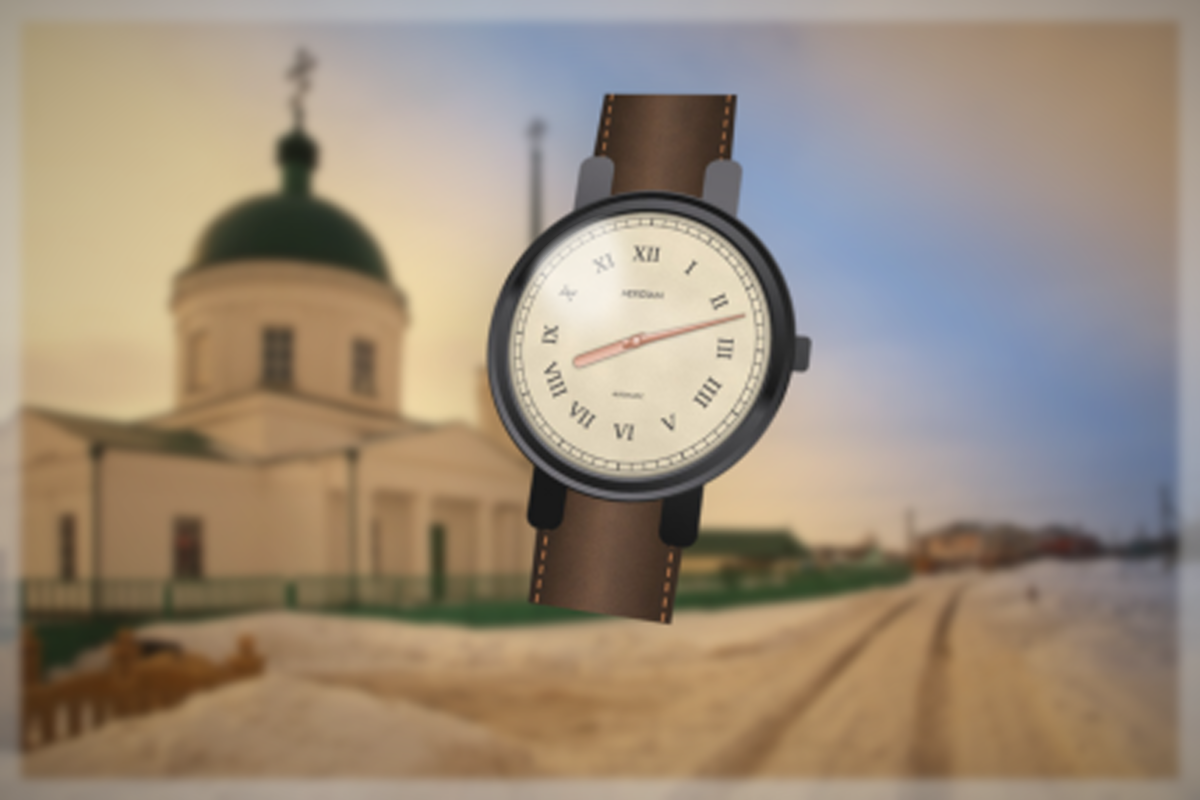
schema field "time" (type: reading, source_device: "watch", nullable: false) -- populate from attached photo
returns 8:12
